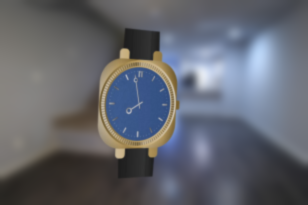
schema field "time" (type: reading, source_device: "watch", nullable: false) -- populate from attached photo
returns 7:58
